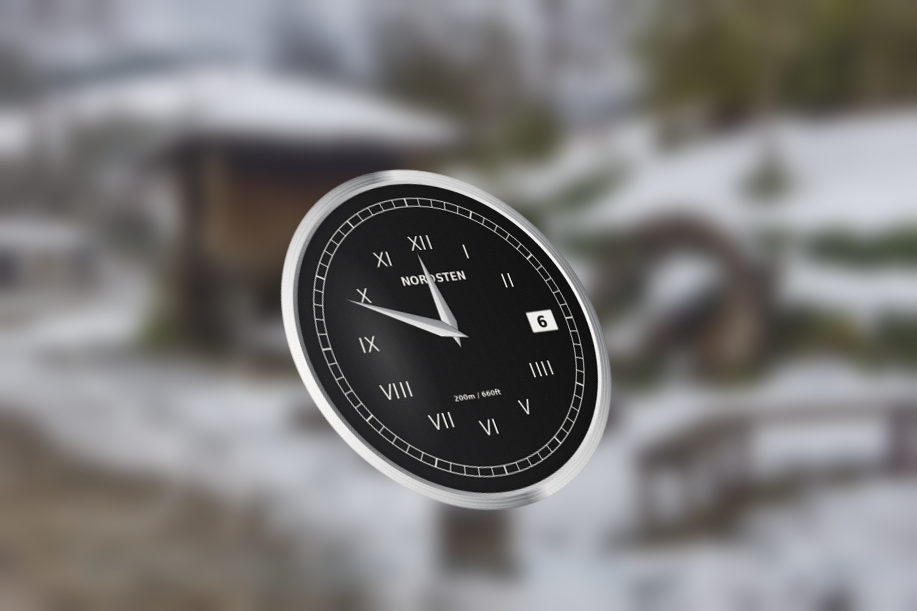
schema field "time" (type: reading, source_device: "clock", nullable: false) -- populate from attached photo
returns 11:49
